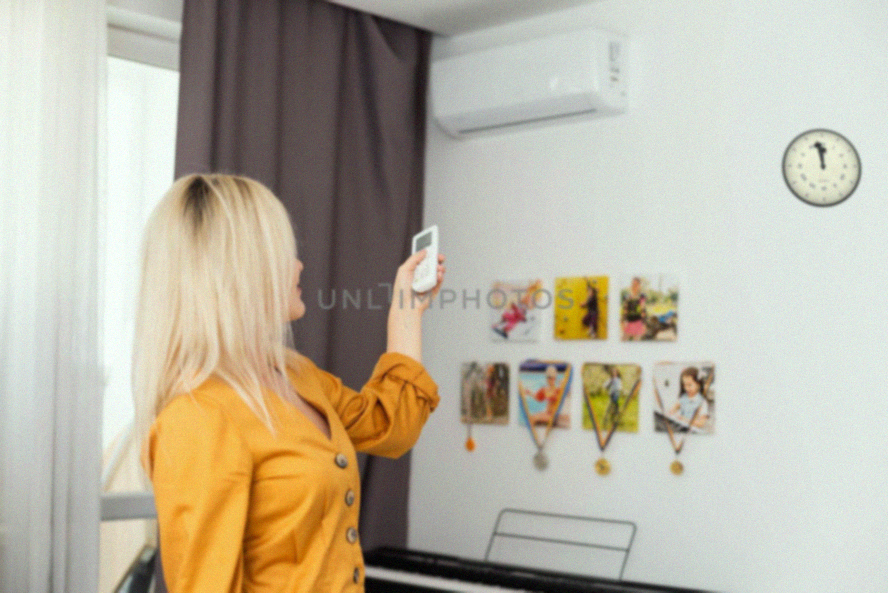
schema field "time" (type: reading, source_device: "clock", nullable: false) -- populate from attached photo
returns 11:58
